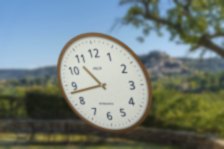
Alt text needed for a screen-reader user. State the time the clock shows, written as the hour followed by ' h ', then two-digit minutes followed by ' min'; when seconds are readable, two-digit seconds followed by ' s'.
10 h 43 min
